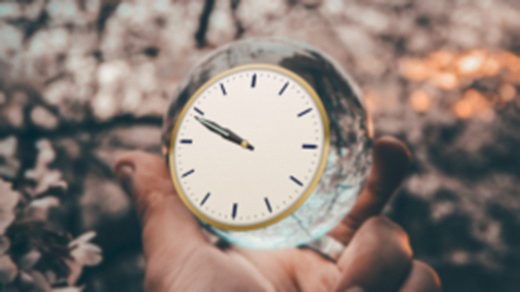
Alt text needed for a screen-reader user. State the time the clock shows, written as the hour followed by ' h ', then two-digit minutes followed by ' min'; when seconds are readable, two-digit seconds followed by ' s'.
9 h 49 min
